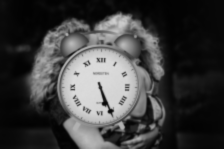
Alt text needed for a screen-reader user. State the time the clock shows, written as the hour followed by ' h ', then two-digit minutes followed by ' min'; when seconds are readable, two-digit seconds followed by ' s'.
5 h 26 min
